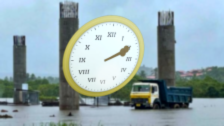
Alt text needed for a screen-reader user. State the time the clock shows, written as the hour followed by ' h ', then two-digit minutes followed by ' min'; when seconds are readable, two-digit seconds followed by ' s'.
2 h 10 min
